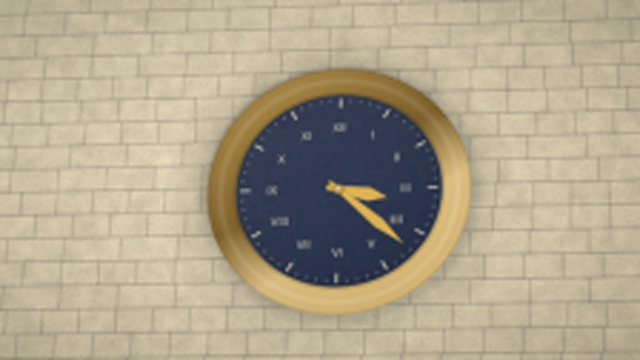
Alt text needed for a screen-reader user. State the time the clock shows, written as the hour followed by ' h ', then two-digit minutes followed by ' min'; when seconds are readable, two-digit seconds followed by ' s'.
3 h 22 min
